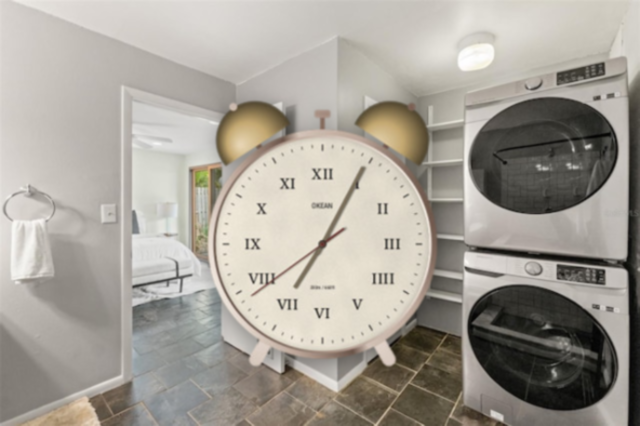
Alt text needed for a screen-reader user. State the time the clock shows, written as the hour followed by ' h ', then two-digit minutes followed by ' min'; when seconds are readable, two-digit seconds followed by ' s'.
7 h 04 min 39 s
